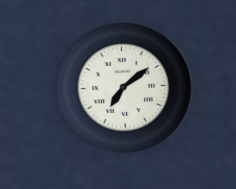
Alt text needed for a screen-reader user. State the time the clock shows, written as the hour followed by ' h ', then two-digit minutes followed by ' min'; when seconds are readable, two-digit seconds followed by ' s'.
7 h 09 min
